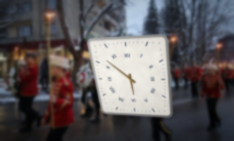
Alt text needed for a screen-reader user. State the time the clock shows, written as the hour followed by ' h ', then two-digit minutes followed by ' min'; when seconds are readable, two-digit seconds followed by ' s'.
5 h 52 min
